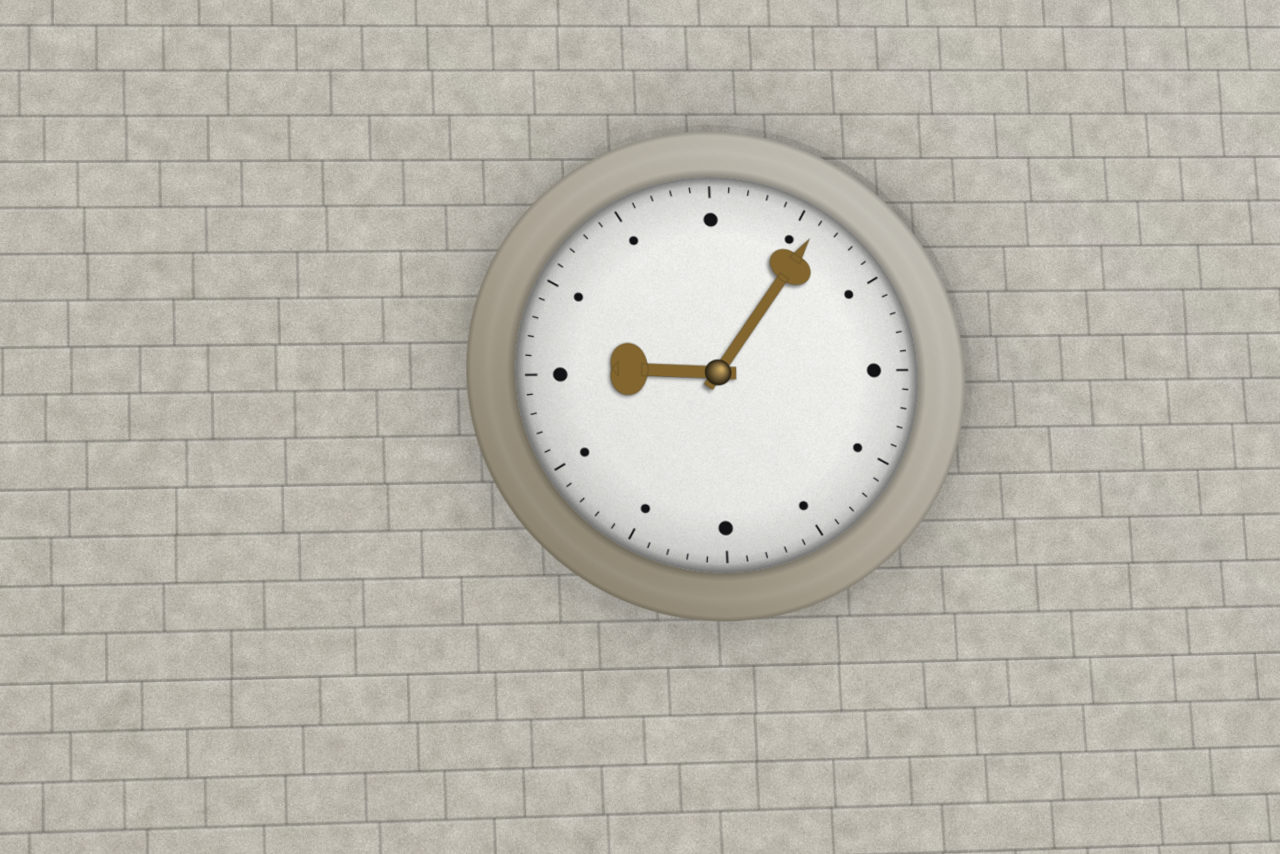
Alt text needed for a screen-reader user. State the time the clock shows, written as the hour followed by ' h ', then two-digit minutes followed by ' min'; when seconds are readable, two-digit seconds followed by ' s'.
9 h 06 min
